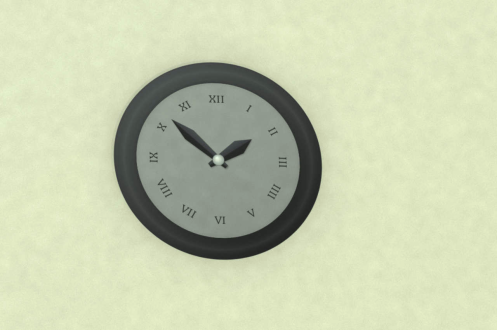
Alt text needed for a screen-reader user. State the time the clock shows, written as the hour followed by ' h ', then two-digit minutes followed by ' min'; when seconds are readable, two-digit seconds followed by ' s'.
1 h 52 min
